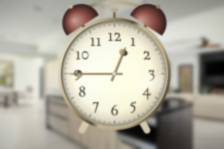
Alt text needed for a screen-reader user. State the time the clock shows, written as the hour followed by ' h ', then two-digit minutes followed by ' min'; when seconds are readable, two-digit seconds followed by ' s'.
12 h 45 min
